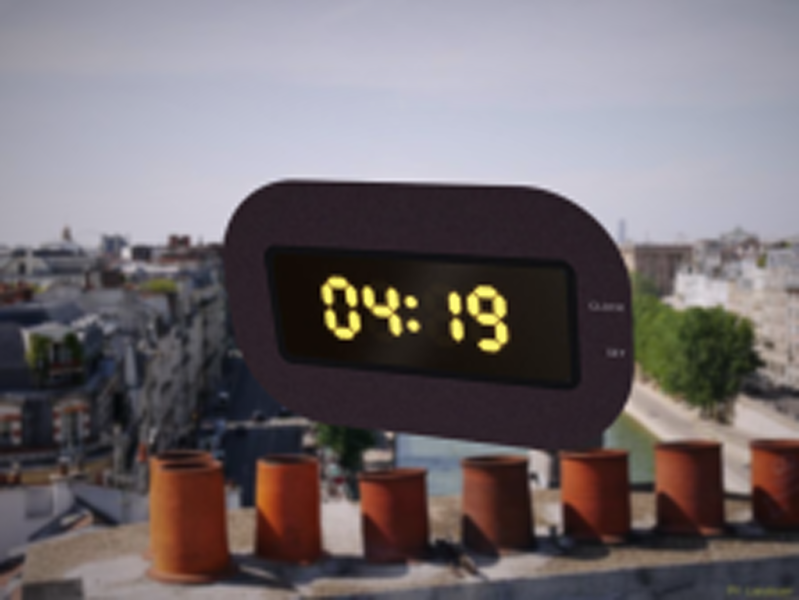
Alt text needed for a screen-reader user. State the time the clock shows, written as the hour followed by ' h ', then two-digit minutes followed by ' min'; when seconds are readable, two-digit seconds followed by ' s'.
4 h 19 min
